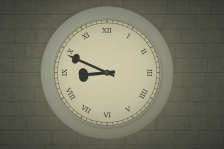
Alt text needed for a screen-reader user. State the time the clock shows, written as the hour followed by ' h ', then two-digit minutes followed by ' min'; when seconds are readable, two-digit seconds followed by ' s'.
8 h 49 min
